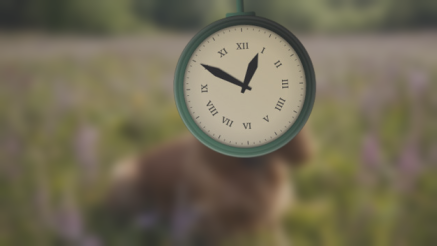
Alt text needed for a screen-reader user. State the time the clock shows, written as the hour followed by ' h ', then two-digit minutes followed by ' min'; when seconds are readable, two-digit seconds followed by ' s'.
12 h 50 min
